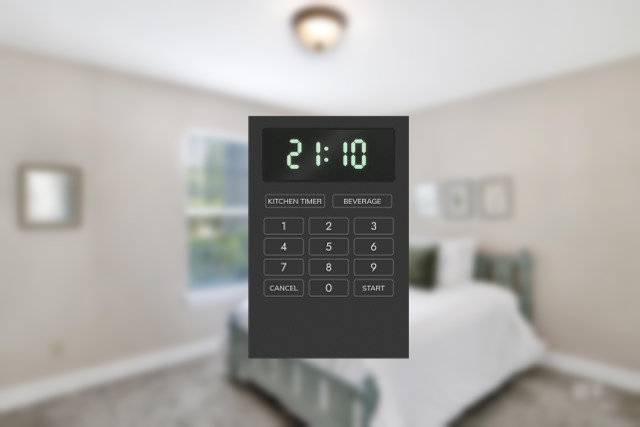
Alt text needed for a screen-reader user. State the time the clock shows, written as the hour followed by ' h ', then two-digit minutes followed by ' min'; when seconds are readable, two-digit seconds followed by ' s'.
21 h 10 min
